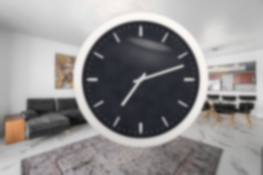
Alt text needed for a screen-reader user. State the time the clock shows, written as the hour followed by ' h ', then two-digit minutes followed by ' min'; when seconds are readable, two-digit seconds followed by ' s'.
7 h 12 min
